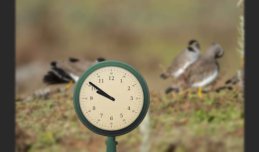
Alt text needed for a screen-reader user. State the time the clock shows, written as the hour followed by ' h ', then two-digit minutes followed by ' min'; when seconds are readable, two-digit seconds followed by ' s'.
9 h 51 min
